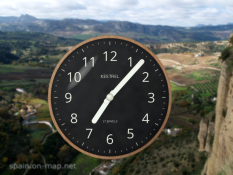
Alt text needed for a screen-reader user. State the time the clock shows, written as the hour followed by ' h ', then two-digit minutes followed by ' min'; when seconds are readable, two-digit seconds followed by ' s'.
7 h 07 min
